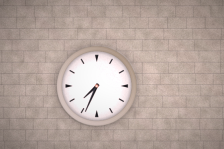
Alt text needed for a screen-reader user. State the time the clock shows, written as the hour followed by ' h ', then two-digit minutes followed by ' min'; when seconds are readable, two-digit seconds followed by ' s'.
7 h 34 min
